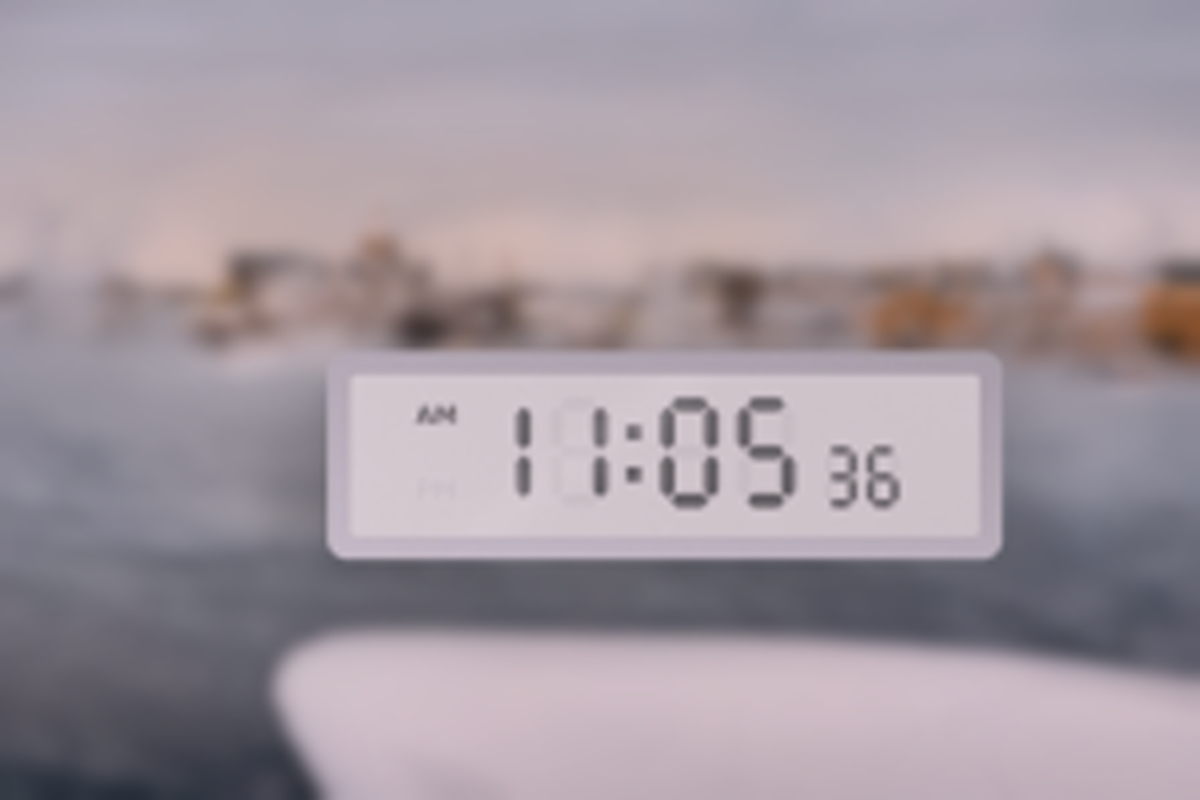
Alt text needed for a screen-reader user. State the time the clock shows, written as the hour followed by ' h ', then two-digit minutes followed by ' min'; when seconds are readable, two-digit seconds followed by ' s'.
11 h 05 min 36 s
